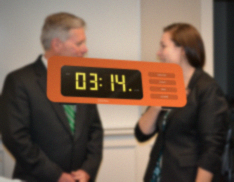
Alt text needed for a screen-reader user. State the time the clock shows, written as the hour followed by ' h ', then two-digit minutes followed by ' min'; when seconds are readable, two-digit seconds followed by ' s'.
3 h 14 min
